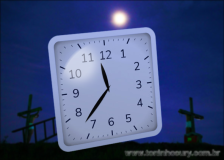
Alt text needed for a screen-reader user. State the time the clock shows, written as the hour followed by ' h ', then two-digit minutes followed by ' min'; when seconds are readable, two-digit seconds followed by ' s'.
11 h 37 min
